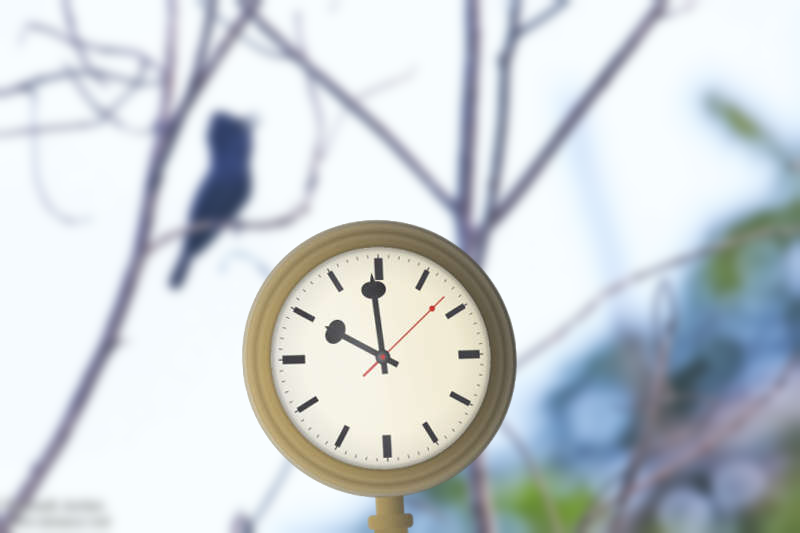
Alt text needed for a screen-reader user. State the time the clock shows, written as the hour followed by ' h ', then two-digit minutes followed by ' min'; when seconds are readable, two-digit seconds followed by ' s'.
9 h 59 min 08 s
